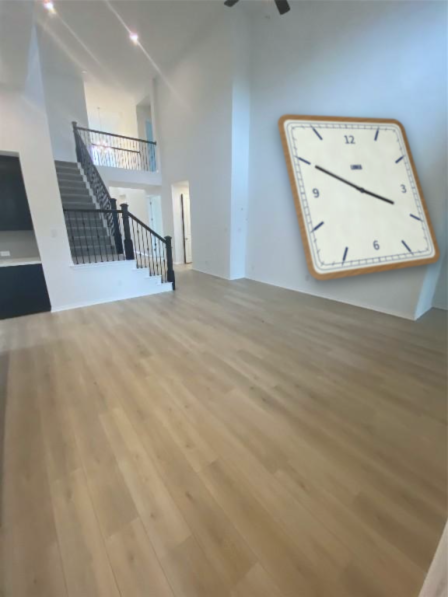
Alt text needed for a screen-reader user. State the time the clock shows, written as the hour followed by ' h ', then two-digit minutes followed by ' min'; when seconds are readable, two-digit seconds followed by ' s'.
3 h 50 min
